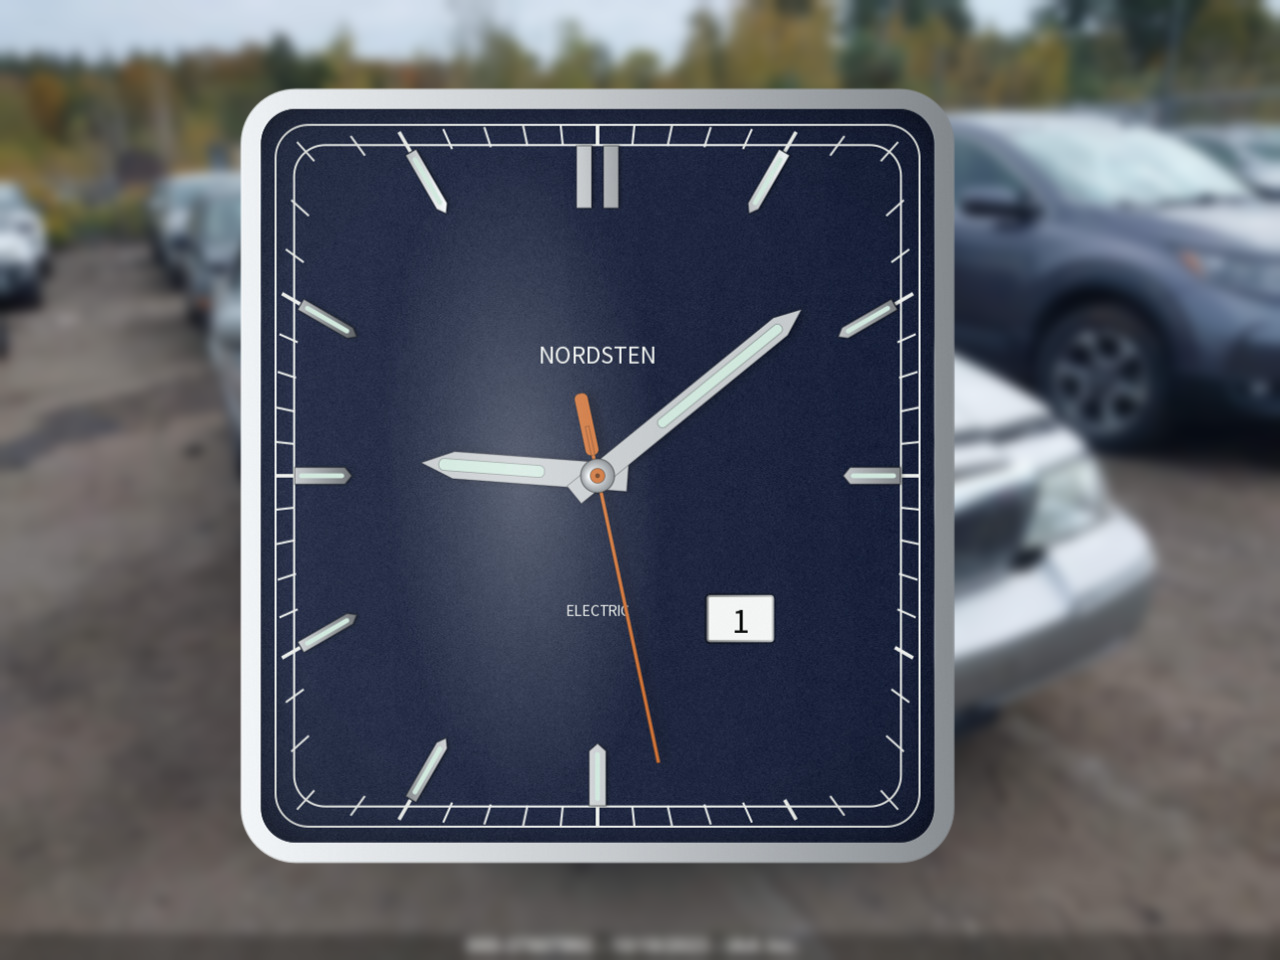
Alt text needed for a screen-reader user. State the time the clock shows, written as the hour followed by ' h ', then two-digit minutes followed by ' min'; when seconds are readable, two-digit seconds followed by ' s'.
9 h 08 min 28 s
